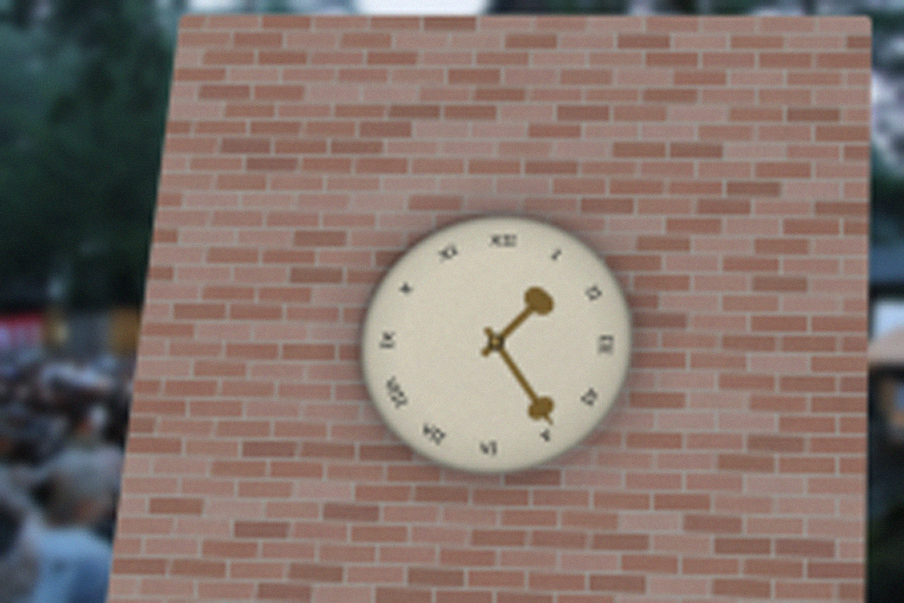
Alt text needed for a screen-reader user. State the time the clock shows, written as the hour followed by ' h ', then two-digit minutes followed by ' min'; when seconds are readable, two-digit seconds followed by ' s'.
1 h 24 min
